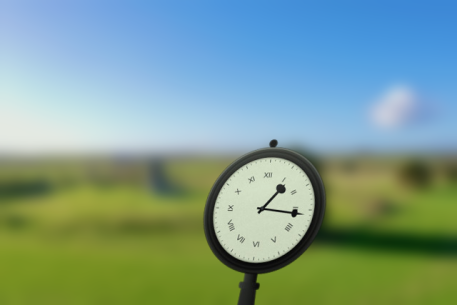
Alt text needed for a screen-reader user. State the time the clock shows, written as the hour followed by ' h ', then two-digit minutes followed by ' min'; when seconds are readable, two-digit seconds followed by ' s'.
1 h 16 min
